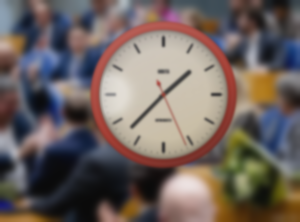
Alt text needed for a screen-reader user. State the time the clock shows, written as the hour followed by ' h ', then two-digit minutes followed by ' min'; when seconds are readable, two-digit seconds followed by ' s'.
1 h 37 min 26 s
